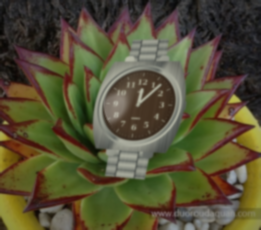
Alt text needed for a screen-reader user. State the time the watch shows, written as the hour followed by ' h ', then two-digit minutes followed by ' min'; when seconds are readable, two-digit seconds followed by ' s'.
12 h 07 min
